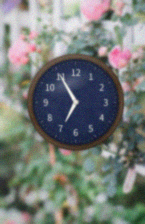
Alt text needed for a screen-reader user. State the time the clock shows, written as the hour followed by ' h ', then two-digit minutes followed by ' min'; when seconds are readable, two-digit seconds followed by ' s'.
6 h 55 min
